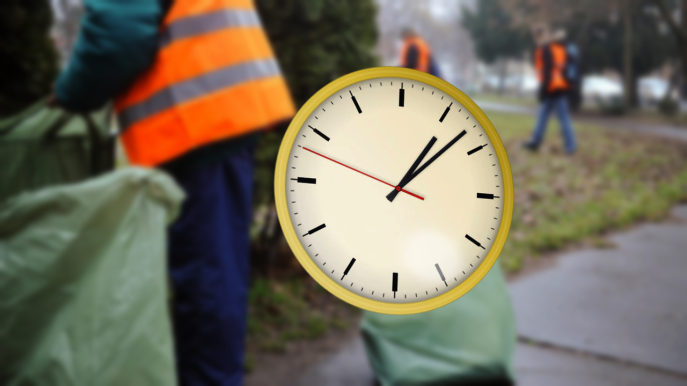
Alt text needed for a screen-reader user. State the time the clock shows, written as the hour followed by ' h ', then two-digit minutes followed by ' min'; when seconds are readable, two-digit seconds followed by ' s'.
1 h 07 min 48 s
